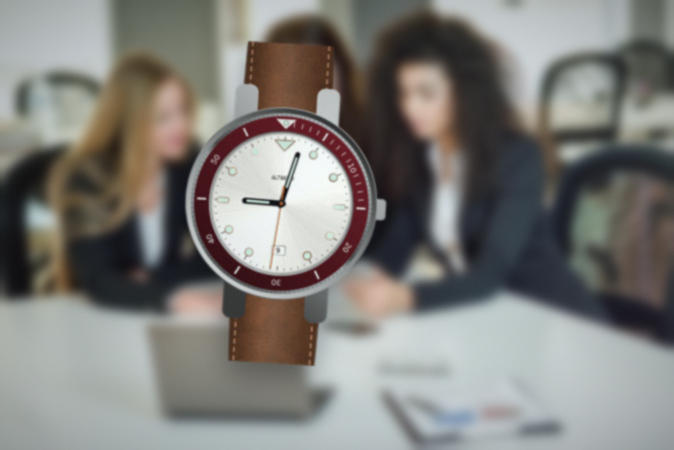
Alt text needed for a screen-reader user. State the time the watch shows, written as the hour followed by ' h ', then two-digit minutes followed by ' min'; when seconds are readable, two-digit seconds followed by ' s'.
9 h 02 min 31 s
